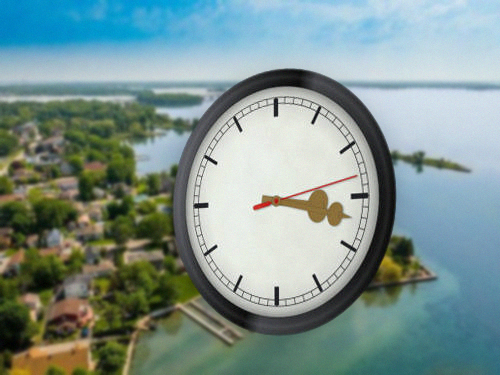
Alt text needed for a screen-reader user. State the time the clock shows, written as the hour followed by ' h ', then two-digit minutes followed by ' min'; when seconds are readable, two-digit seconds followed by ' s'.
3 h 17 min 13 s
